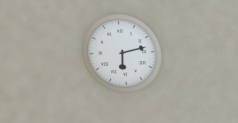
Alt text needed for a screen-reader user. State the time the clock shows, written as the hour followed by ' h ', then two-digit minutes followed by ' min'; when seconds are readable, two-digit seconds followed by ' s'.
6 h 13 min
